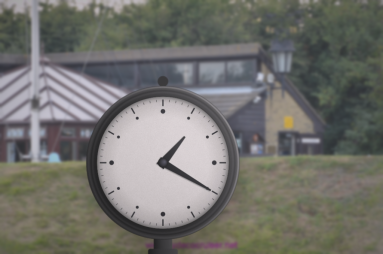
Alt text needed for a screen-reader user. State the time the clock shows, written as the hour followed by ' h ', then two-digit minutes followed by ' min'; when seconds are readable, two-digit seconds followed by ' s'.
1 h 20 min
